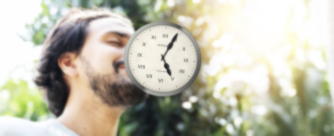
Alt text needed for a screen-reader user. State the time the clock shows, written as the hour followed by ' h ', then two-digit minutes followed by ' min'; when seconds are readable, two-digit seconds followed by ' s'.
5 h 04 min
